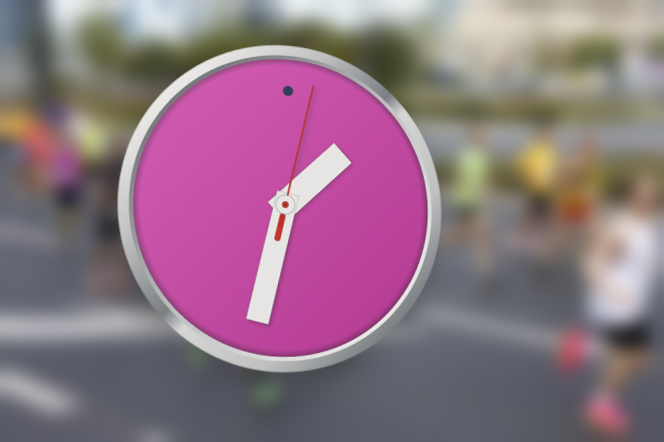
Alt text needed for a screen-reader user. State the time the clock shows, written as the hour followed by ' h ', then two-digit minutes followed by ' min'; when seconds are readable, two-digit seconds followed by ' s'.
1 h 32 min 02 s
